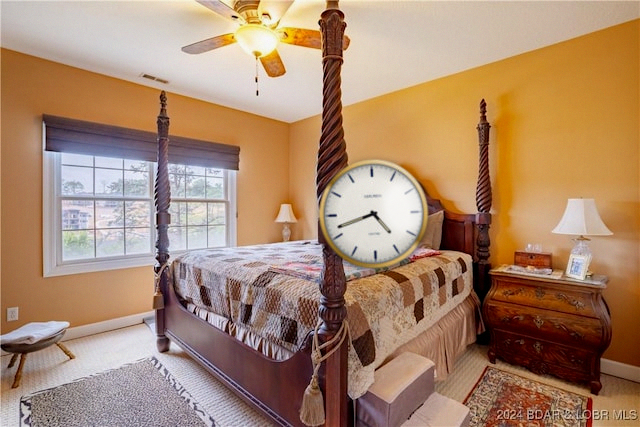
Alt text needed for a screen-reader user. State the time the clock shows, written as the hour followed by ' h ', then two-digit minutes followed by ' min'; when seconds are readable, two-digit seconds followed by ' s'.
4 h 42 min
